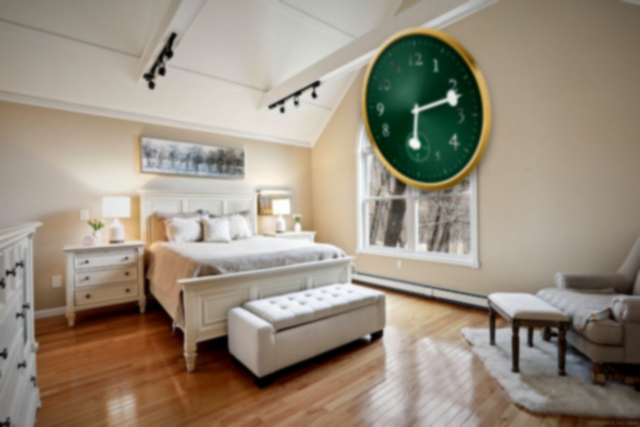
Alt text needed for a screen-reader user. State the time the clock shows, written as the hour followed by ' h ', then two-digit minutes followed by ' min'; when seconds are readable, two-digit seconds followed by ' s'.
6 h 12 min
